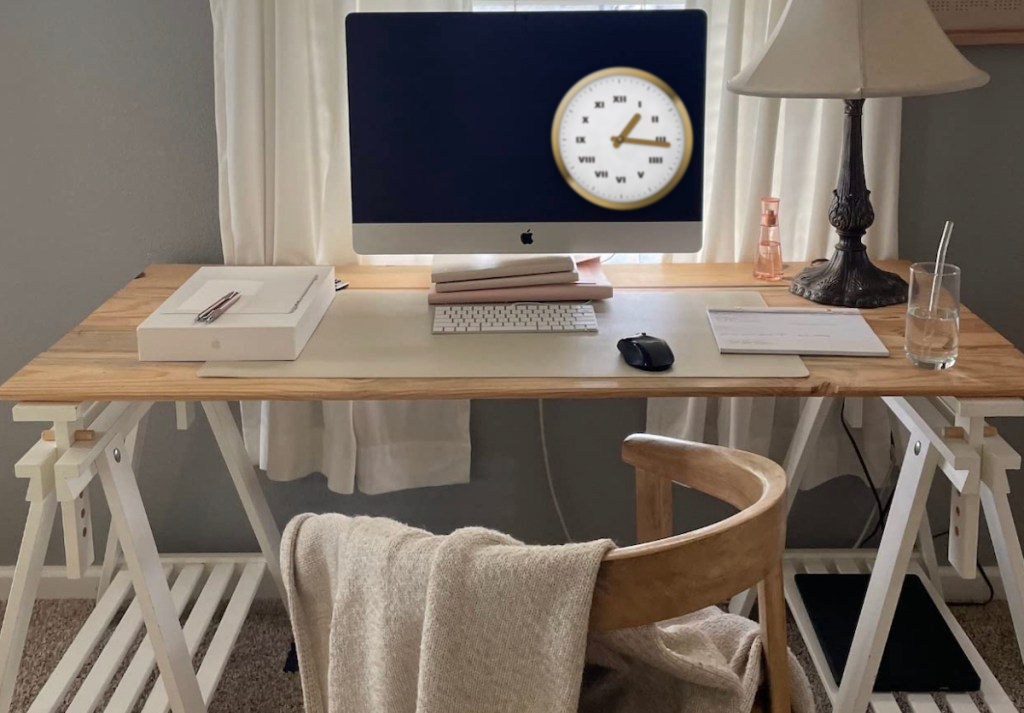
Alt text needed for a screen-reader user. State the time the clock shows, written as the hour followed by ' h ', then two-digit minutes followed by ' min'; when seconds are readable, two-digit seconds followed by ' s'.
1 h 16 min
